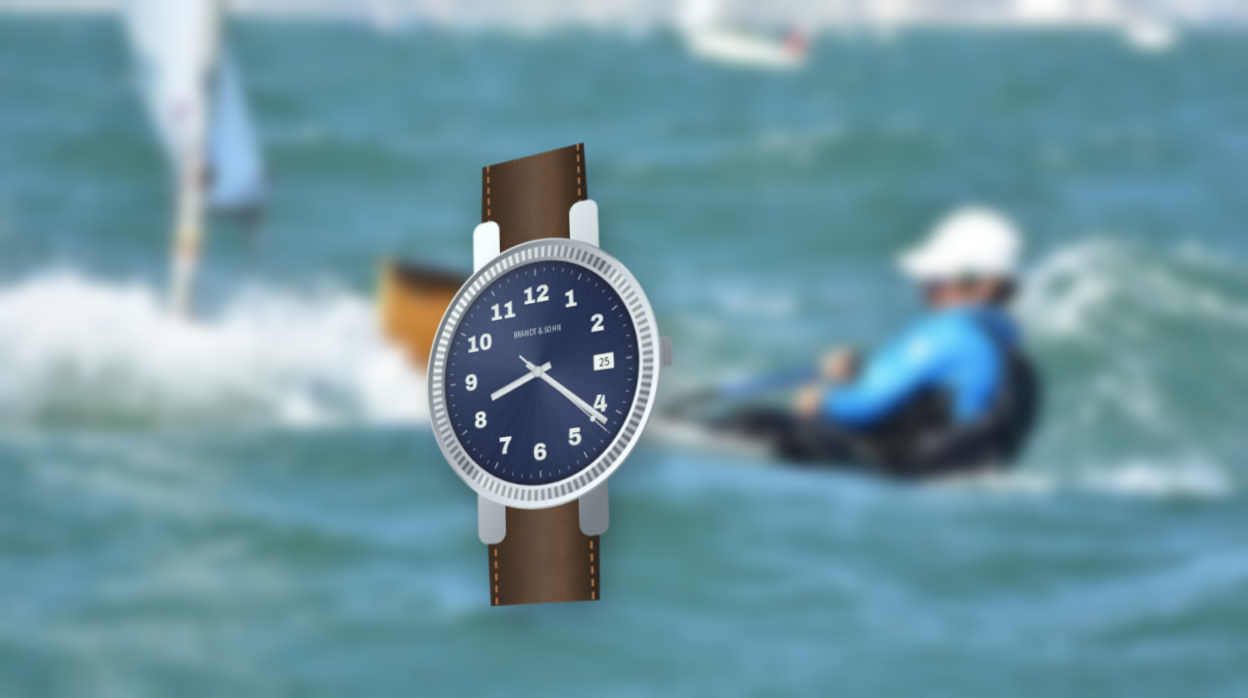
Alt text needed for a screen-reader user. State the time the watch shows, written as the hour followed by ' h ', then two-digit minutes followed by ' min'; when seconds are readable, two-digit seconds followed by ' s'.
8 h 21 min 22 s
